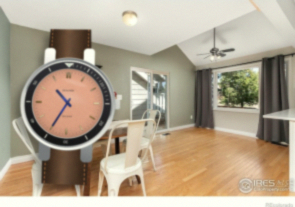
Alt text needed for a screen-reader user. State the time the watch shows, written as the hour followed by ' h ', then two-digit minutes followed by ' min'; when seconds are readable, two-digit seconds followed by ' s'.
10 h 35 min
